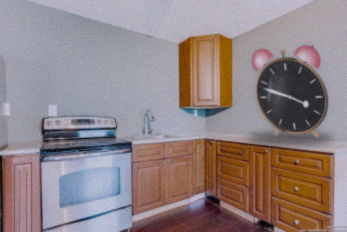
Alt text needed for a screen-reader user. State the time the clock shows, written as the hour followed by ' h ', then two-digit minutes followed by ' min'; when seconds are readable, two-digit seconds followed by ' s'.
3 h 48 min
